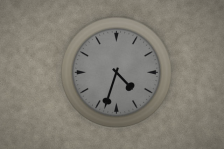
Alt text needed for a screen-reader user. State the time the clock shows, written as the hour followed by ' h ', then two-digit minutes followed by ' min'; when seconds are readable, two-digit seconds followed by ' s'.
4 h 33 min
